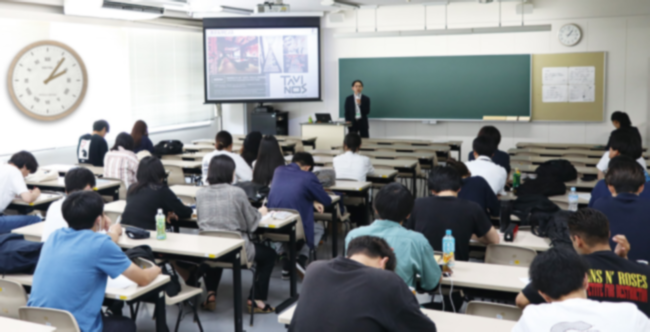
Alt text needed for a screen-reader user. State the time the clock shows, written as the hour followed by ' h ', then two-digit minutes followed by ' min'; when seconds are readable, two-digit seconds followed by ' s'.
2 h 06 min
